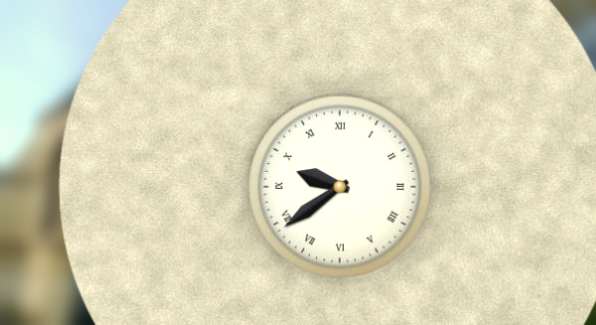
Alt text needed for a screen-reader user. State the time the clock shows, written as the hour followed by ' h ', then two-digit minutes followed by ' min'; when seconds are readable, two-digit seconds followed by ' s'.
9 h 39 min
